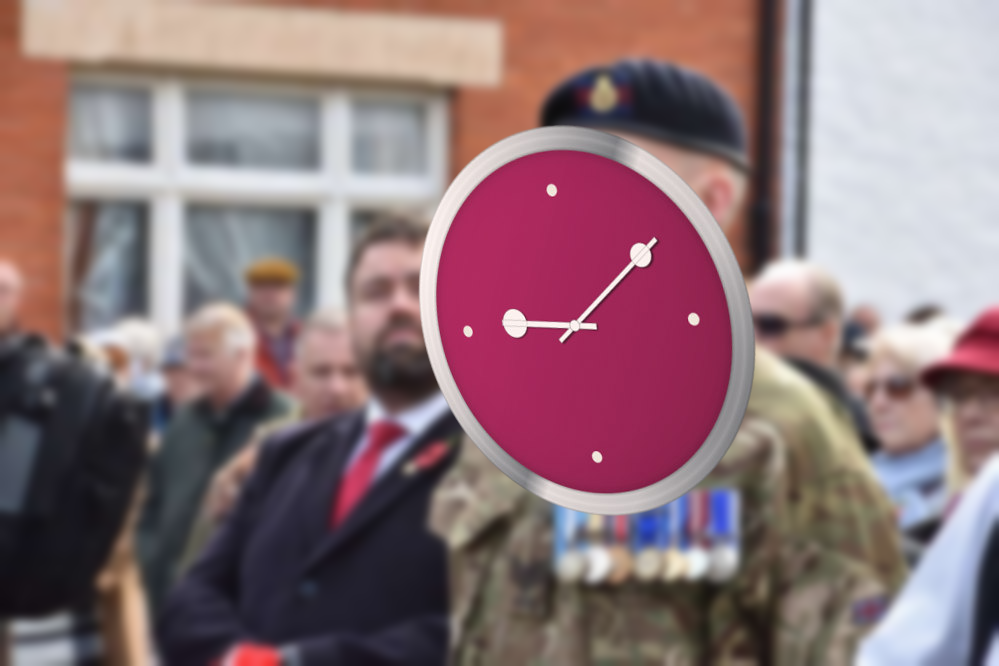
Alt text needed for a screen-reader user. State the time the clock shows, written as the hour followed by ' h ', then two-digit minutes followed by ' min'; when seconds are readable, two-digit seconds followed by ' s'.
9 h 09 min
